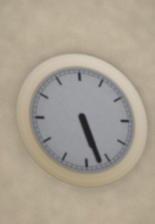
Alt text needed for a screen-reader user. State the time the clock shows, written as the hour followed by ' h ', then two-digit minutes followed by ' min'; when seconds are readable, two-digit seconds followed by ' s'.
5 h 27 min
